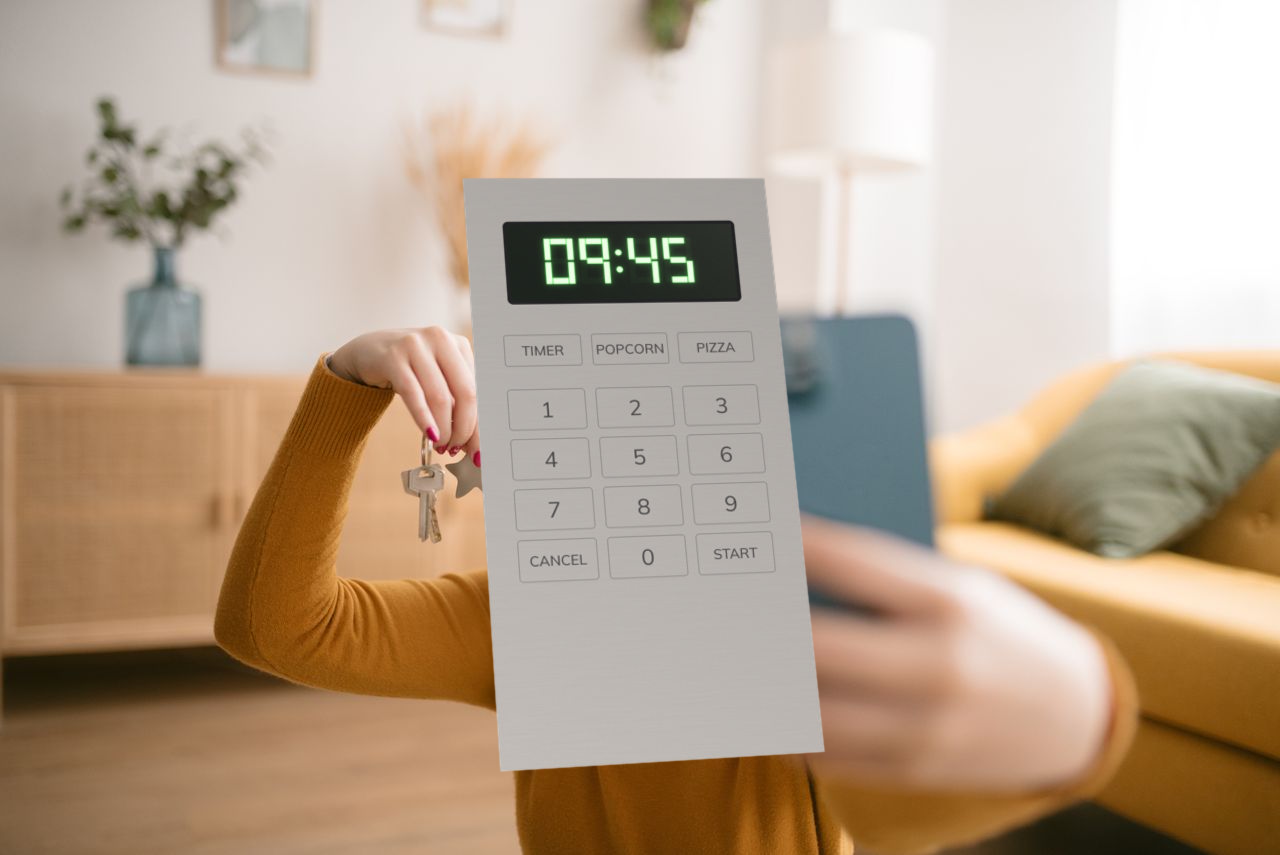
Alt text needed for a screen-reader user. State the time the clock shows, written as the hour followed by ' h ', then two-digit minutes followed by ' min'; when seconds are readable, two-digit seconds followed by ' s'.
9 h 45 min
